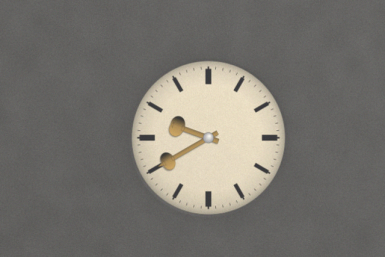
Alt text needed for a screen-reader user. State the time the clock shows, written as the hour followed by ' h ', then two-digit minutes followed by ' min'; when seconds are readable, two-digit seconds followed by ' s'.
9 h 40 min
